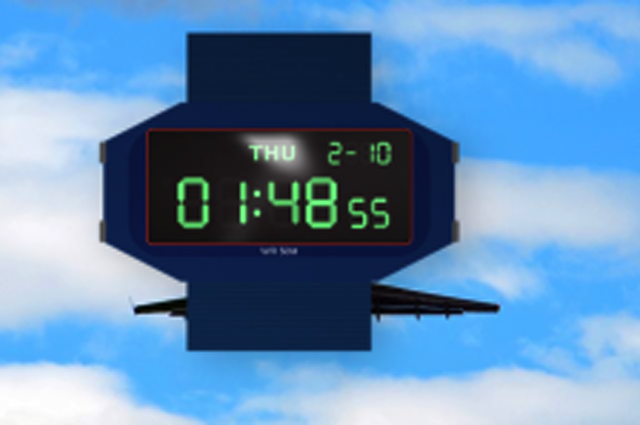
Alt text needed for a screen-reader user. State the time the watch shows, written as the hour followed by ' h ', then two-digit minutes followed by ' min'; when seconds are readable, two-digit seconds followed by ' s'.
1 h 48 min 55 s
